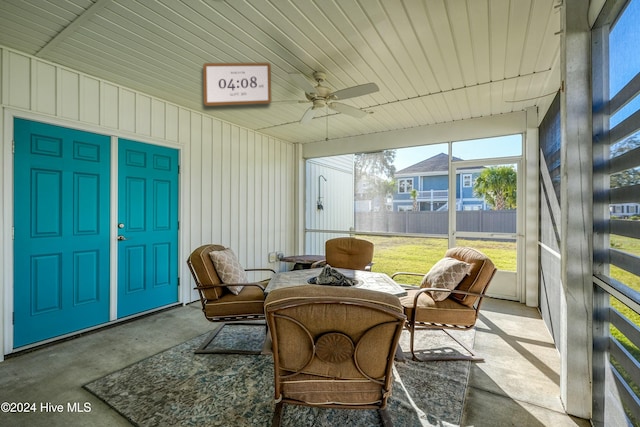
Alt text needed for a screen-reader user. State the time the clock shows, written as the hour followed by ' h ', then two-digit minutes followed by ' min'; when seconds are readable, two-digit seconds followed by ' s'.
4 h 08 min
